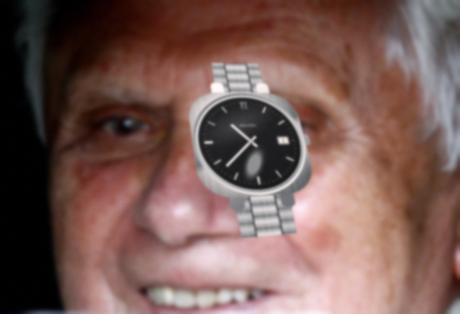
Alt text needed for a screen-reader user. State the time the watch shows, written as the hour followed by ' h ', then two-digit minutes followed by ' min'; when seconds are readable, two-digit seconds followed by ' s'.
10 h 38 min
